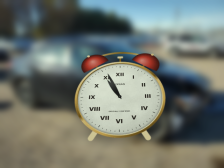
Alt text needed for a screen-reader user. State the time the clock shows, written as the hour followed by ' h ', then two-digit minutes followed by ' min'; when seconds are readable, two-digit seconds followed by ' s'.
10 h 56 min
